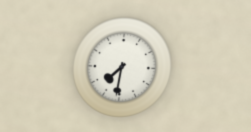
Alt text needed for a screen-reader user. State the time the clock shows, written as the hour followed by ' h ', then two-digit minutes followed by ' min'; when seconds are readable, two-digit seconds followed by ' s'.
7 h 31 min
